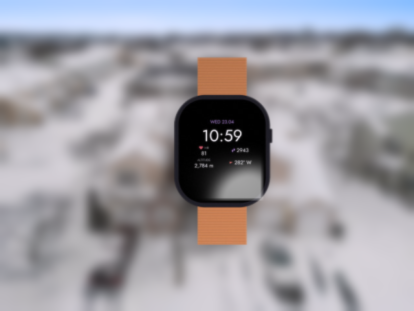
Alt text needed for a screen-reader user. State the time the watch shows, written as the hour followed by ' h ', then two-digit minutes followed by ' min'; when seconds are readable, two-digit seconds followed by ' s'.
10 h 59 min
